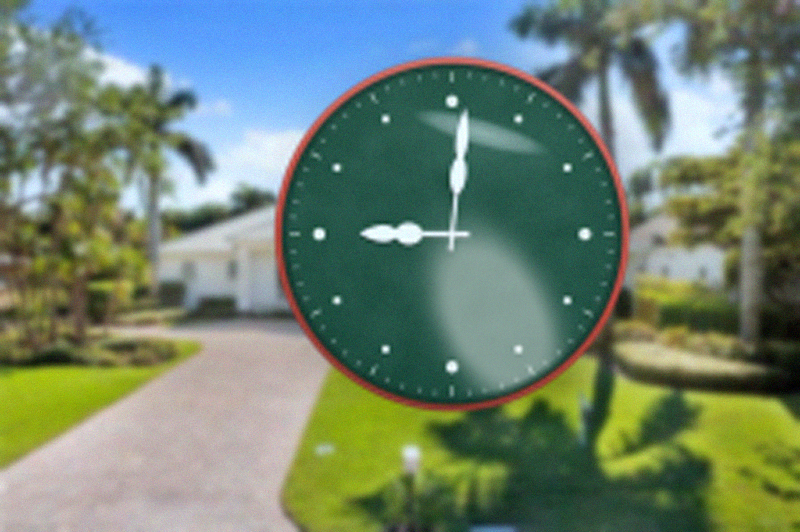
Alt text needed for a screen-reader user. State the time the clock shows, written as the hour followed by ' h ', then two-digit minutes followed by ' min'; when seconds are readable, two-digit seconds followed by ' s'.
9 h 01 min
